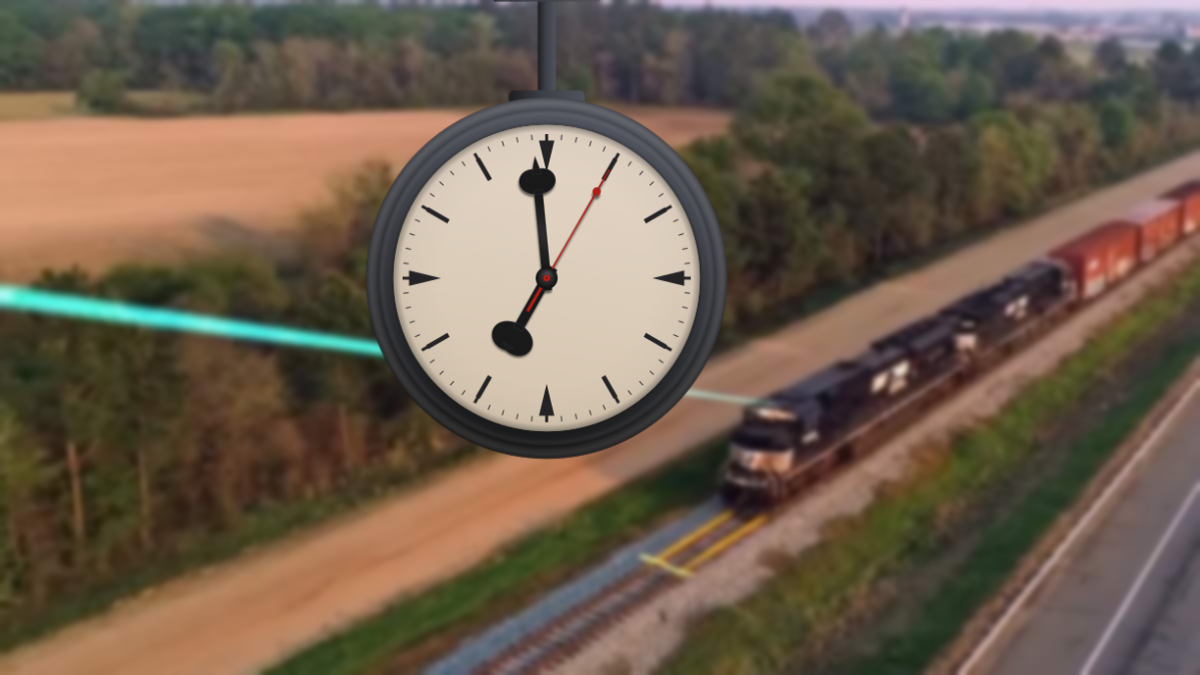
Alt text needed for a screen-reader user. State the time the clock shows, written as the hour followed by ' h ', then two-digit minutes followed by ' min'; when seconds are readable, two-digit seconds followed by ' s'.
6 h 59 min 05 s
